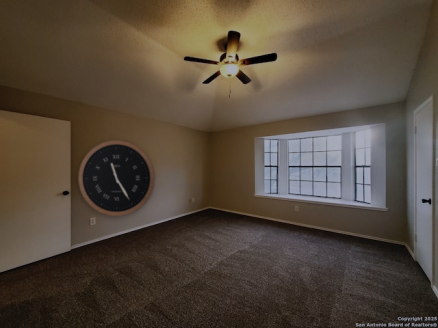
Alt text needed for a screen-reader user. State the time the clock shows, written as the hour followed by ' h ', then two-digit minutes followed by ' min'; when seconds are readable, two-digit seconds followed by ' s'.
11 h 25 min
